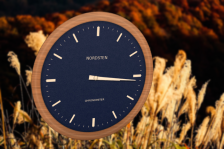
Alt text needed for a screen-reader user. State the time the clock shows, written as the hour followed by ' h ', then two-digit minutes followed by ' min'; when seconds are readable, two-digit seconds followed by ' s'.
3 h 16 min
